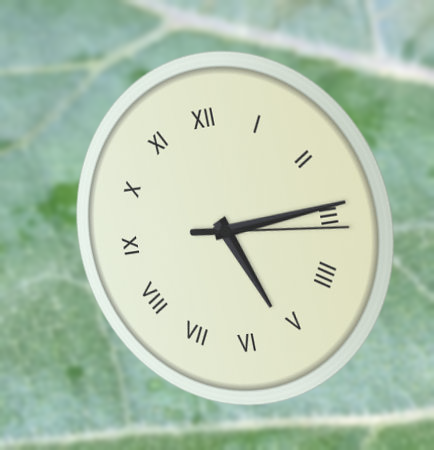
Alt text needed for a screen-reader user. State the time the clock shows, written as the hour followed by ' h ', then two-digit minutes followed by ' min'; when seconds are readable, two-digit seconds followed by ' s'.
5 h 14 min 16 s
